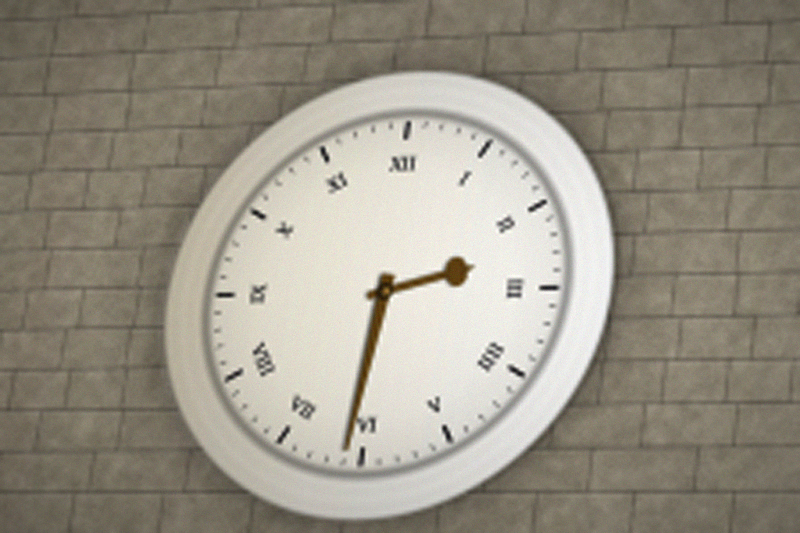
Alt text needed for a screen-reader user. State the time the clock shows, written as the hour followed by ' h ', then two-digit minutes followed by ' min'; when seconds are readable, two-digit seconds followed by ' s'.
2 h 31 min
